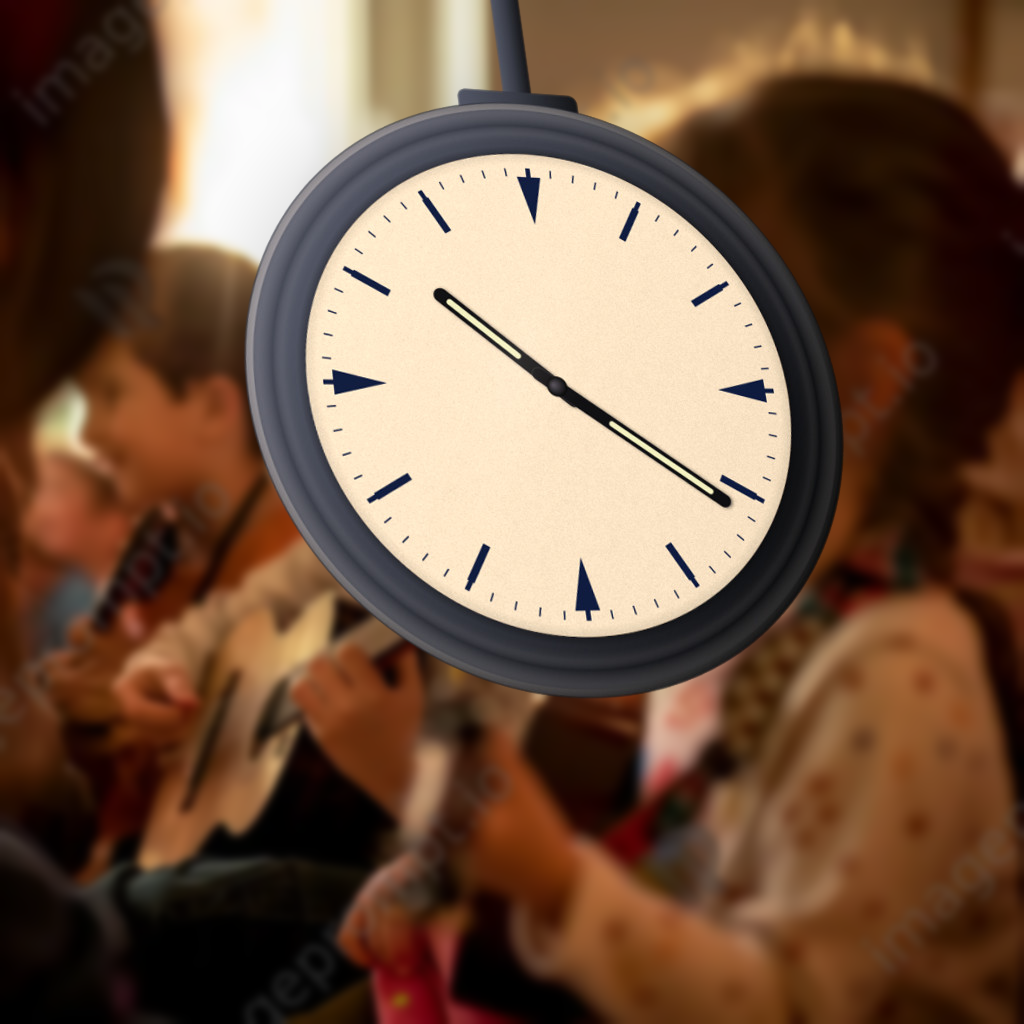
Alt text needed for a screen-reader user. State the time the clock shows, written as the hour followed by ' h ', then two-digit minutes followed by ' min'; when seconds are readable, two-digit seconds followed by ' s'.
10 h 21 min
